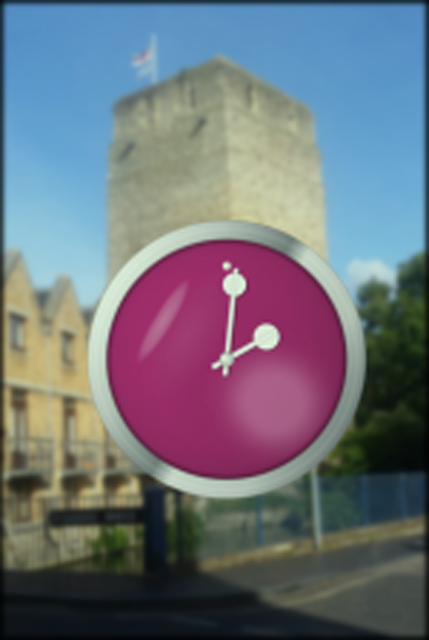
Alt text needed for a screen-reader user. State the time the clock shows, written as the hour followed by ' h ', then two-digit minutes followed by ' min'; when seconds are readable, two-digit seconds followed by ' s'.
2 h 01 min
